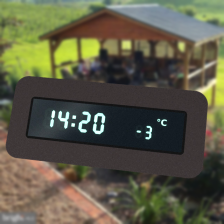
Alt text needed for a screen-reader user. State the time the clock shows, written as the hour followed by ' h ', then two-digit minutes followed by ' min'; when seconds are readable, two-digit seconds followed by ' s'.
14 h 20 min
